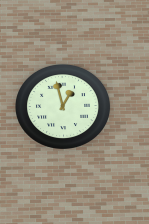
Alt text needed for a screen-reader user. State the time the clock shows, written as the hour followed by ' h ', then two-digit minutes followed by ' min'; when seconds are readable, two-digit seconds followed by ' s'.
12 h 58 min
